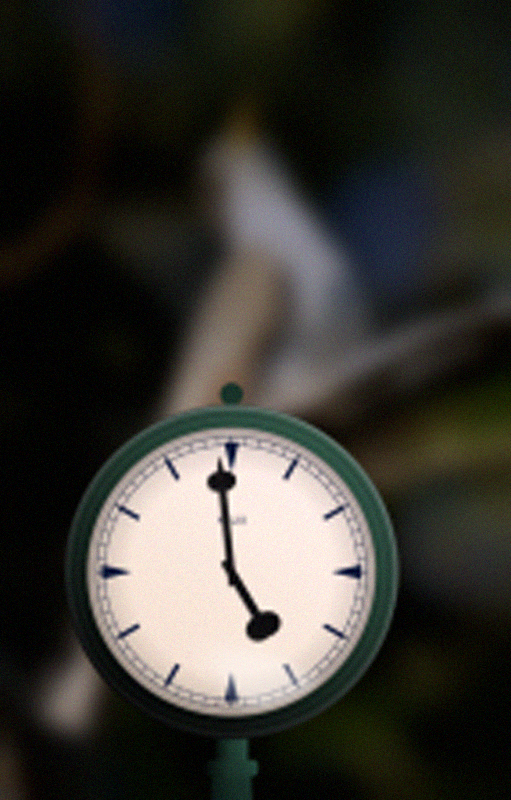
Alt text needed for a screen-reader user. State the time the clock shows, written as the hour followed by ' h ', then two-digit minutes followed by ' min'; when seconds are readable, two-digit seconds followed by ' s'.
4 h 59 min
